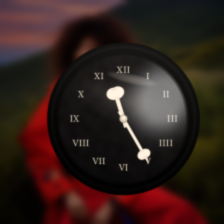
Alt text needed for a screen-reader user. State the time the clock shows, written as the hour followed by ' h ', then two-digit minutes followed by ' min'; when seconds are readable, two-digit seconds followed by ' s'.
11 h 25 min
